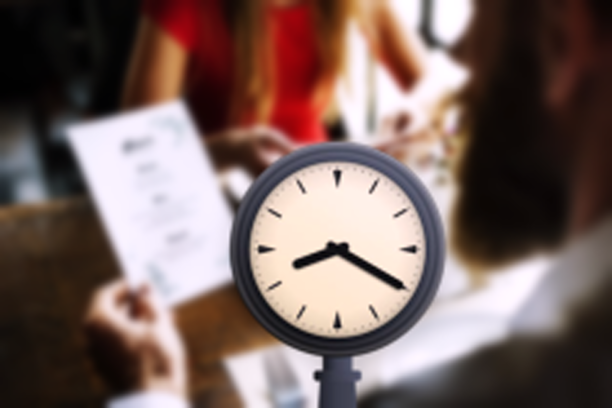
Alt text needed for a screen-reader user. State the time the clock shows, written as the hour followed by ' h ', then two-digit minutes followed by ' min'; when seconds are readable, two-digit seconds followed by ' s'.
8 h 20 min
